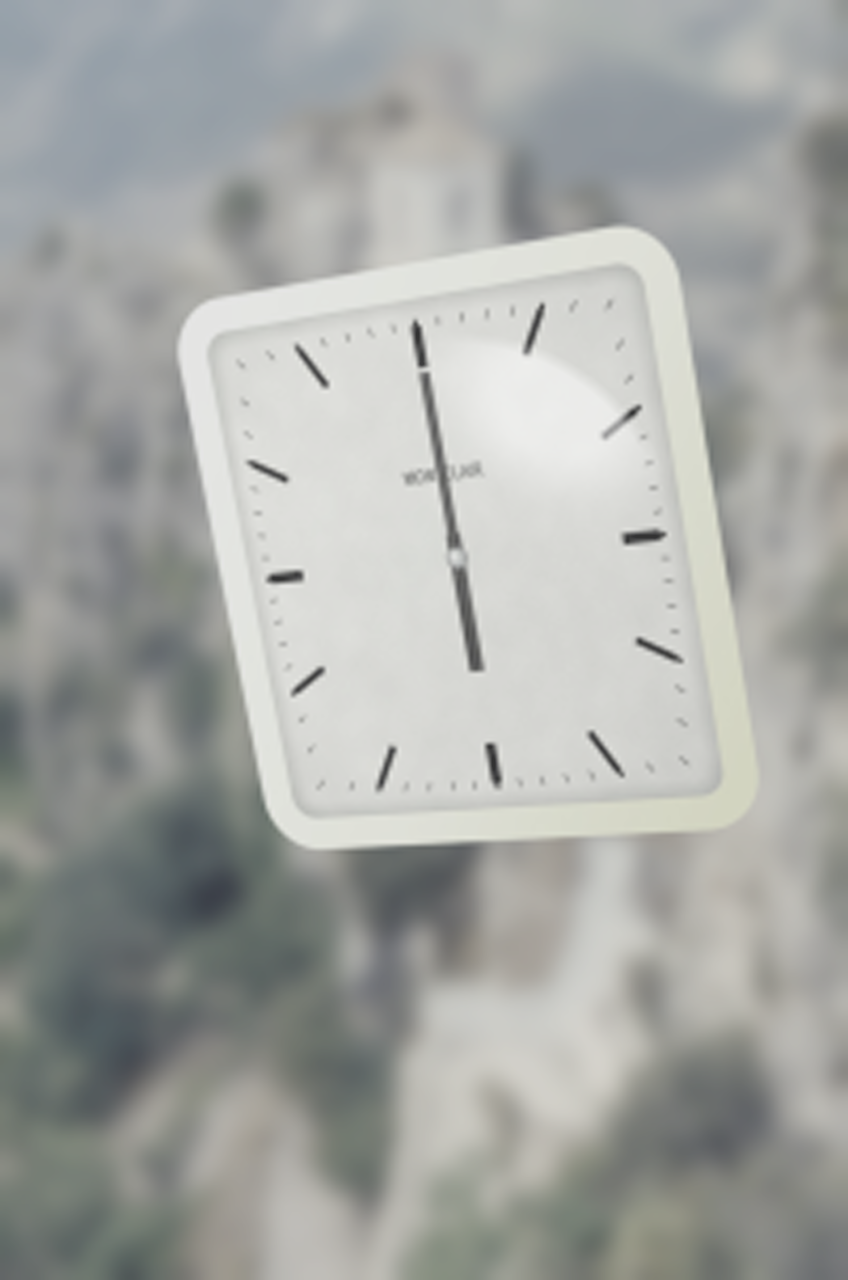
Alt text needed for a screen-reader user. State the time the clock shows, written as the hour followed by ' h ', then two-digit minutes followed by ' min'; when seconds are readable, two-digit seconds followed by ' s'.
6 h 00 min
